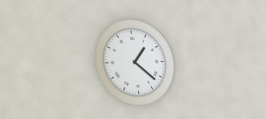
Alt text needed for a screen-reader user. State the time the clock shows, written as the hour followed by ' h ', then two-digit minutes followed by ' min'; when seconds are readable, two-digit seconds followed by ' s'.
1 h 22 min
